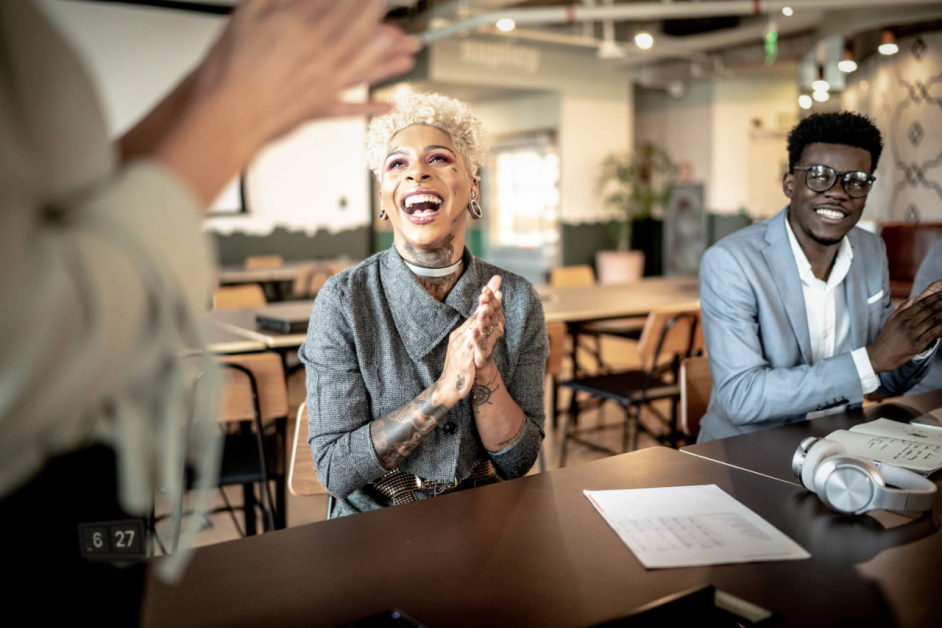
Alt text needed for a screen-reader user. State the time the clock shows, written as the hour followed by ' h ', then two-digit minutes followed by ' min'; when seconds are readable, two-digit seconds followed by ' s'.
6 h 27 min
